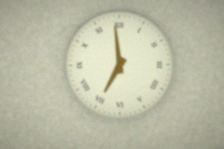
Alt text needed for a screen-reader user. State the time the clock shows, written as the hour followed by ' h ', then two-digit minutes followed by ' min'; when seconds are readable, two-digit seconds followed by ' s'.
6 h 59 min
